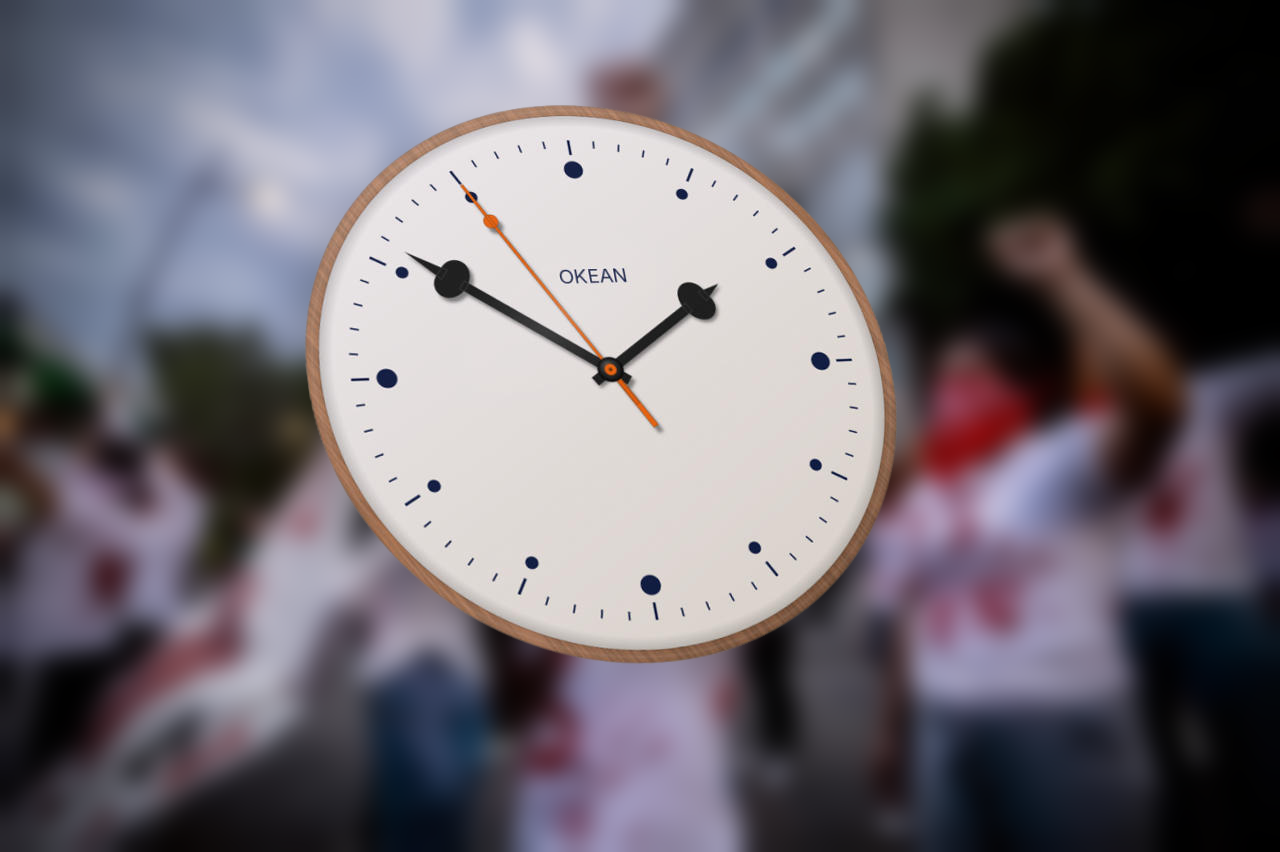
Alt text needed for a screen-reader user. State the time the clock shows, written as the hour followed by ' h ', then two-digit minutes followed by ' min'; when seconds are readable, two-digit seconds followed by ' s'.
1 h 50 min 55 s
